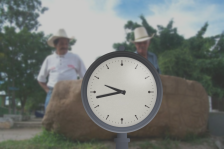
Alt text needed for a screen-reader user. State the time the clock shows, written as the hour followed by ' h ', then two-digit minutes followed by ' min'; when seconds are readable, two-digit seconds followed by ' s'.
9 h 43 min
